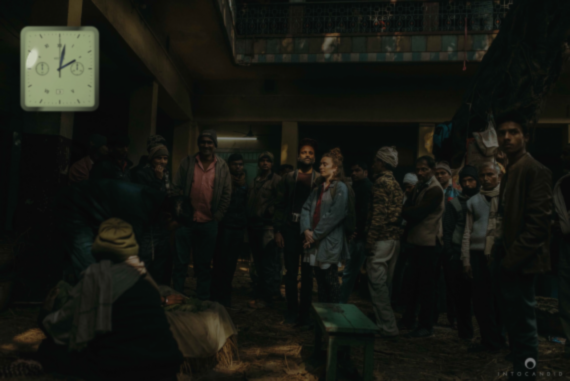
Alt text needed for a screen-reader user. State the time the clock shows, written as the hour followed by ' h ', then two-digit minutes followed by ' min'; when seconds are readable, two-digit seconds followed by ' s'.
2 h 02 min
